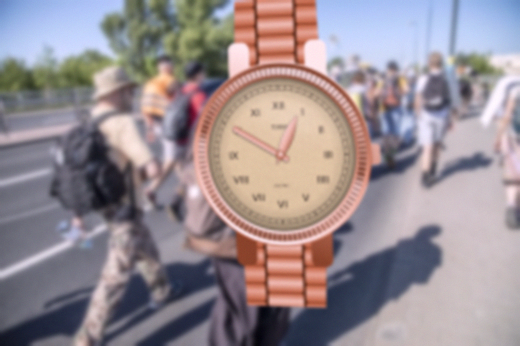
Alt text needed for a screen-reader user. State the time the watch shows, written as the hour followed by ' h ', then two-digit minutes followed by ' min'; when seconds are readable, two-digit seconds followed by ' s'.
12 h 50 min
